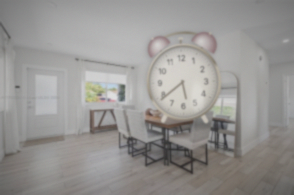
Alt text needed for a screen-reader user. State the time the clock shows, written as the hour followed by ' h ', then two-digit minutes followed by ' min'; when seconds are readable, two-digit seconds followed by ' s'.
5 h 39 min
